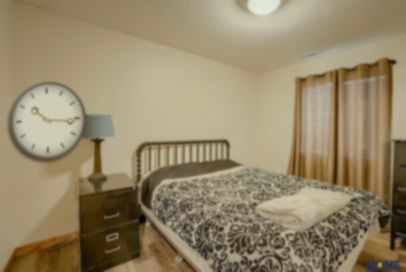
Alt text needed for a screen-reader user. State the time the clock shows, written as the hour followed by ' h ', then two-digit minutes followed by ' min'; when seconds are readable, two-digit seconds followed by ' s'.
10 h 16 min
